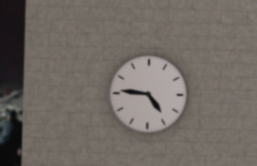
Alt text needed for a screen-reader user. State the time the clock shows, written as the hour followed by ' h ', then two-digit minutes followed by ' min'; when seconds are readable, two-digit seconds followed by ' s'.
4 h 46 min
